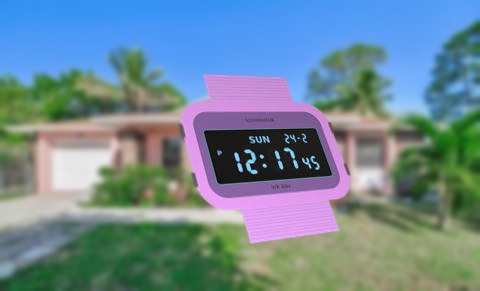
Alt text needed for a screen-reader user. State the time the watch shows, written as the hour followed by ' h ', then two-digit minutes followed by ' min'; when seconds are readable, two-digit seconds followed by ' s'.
12 h 17 min 45 s
